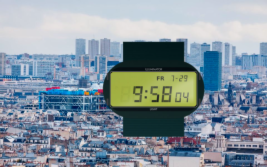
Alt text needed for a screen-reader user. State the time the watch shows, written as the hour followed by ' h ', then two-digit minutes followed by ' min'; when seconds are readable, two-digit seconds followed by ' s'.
9 h 58 min 04 s
